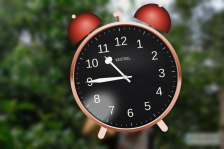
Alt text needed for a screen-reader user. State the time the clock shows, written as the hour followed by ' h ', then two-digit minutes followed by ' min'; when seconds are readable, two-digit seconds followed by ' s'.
10 h 45 min
